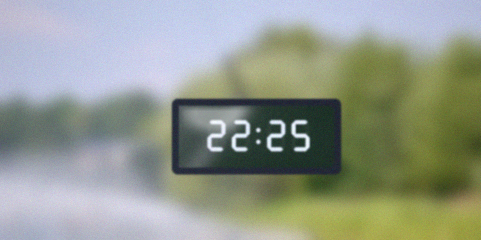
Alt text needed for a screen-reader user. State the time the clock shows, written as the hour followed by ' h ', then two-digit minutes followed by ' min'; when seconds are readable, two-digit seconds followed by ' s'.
22 h 25 min
